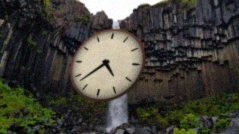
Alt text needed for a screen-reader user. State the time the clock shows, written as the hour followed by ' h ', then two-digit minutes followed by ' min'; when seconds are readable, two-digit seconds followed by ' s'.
4 h 38 min
